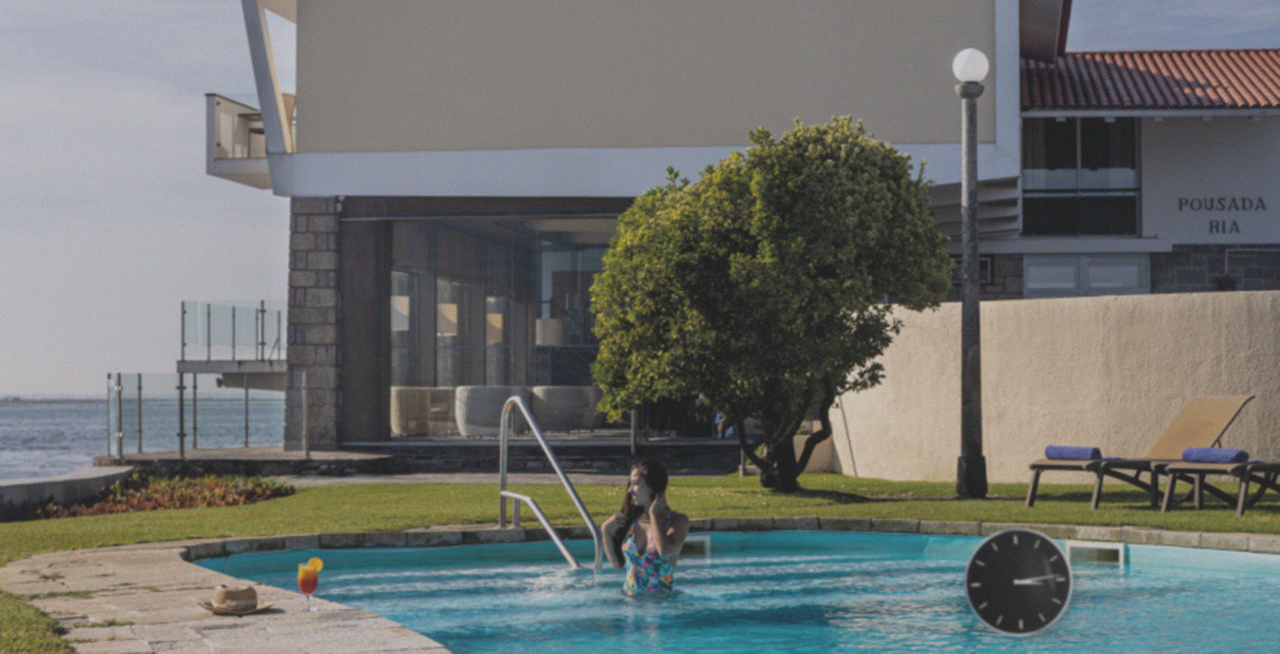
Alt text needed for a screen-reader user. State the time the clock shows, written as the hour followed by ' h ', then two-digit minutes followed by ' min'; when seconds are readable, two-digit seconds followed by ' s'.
3 h 14 min
